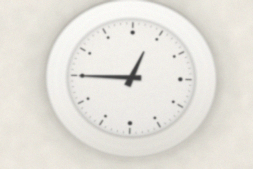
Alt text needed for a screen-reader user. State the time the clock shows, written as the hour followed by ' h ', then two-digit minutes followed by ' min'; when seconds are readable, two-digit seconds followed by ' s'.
12 h 45 min
